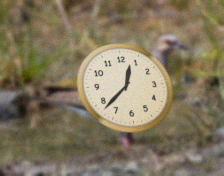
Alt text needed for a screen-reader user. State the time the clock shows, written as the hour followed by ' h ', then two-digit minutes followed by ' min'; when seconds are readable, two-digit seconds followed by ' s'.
12 h 38 min
